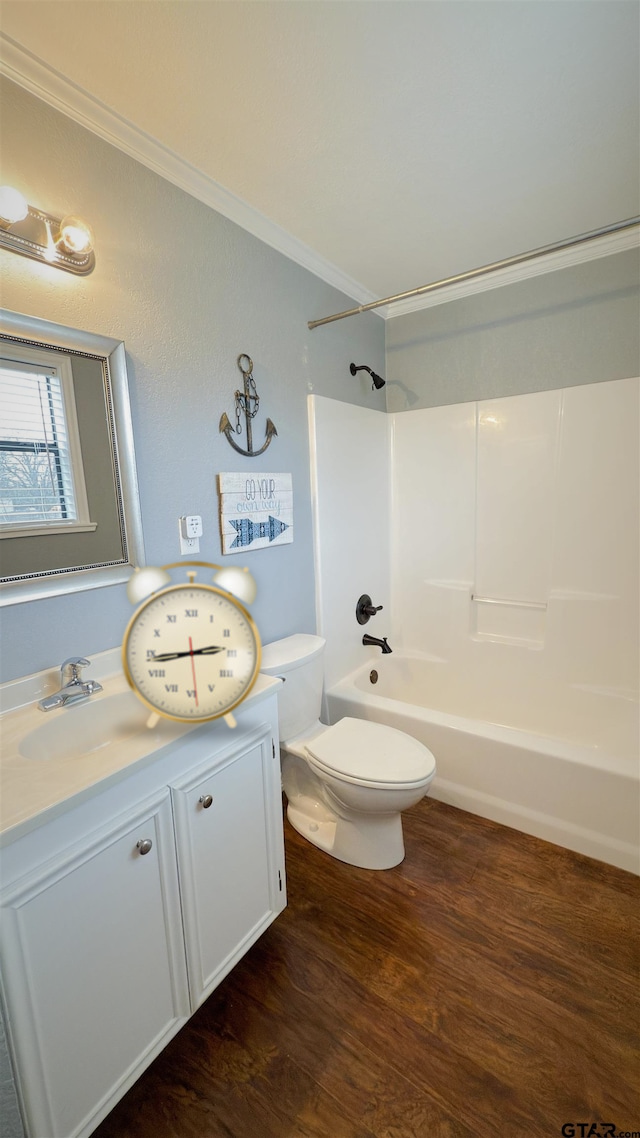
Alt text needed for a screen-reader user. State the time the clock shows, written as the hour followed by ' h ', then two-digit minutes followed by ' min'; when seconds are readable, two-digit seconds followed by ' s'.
2 h 43 min 29 s
